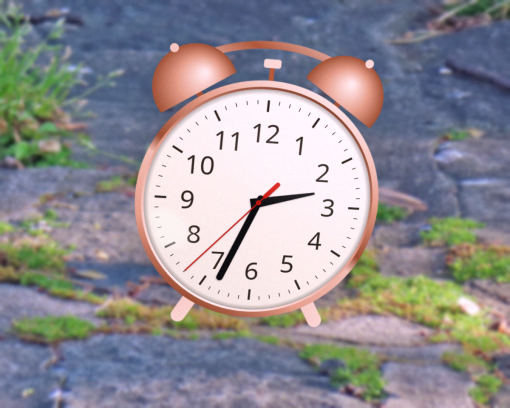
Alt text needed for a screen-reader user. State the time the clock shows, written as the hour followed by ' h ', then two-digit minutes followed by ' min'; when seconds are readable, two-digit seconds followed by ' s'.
2 h 33 min 37 s
